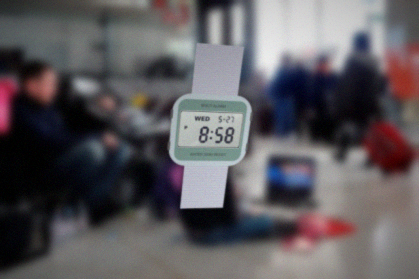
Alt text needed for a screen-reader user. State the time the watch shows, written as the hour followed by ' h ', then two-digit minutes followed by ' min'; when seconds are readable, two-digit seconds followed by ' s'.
8 h 58 min
